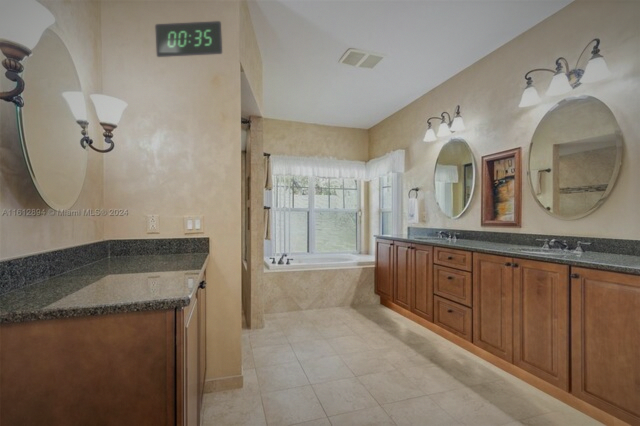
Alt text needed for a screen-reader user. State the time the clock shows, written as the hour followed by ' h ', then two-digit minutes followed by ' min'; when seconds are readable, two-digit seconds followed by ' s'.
0 h 35 min
